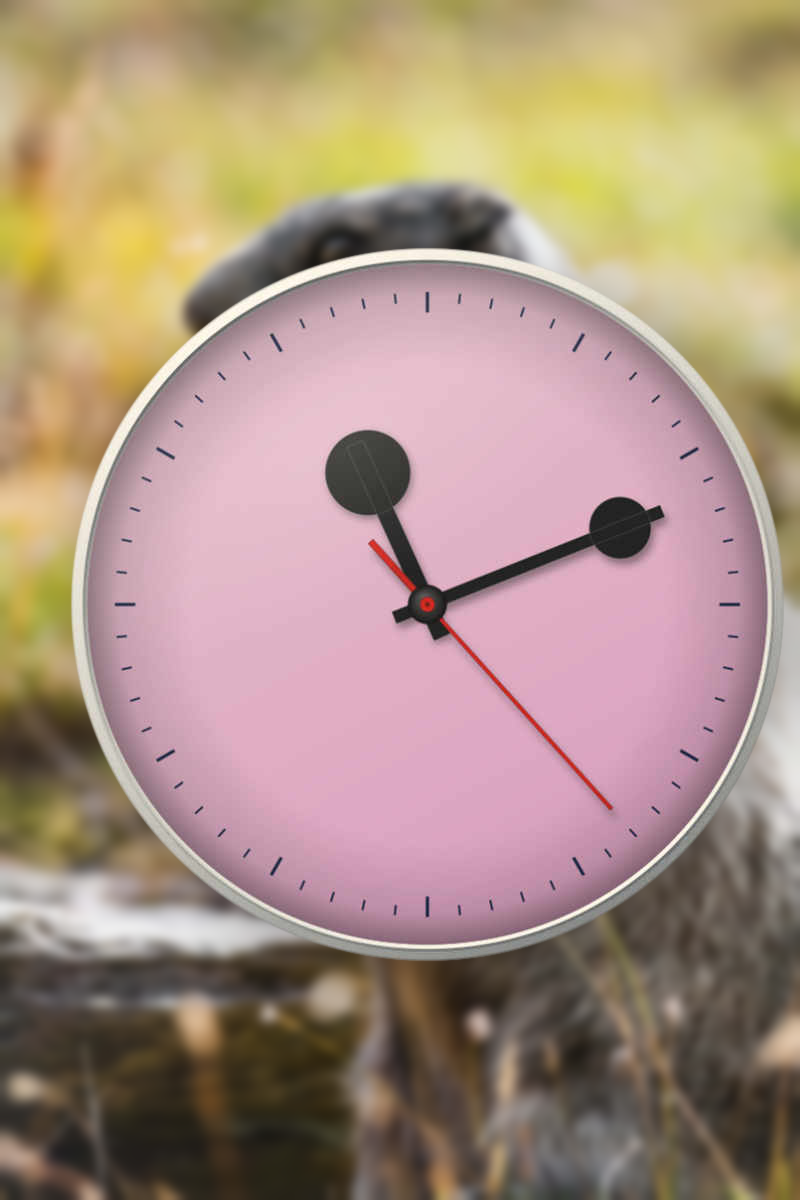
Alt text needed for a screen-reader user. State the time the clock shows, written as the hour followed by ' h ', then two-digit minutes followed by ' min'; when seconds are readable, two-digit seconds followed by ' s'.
11 h 11 min 23 s
